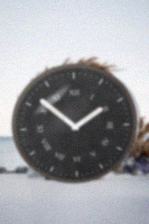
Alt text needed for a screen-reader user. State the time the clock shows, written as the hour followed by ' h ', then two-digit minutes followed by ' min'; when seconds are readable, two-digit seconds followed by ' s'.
1 h 52 min
